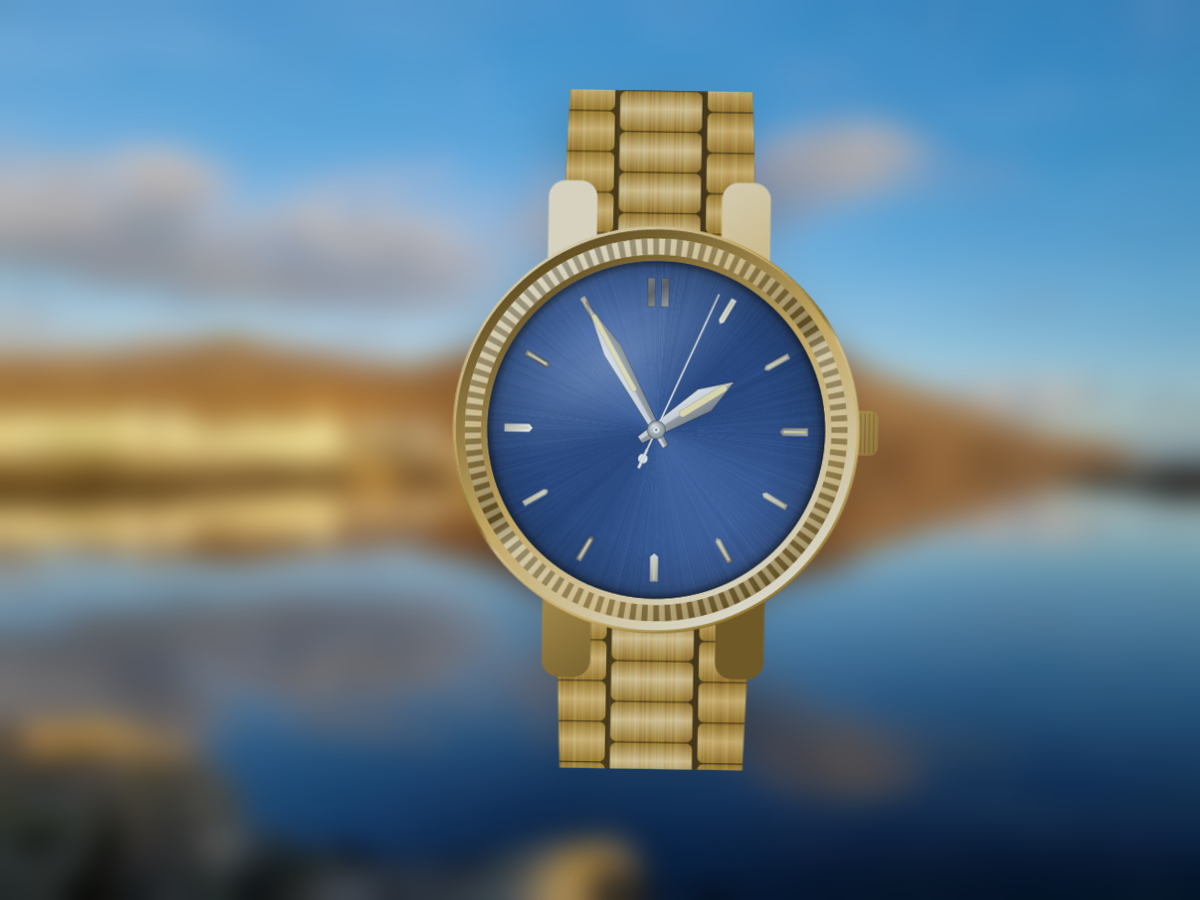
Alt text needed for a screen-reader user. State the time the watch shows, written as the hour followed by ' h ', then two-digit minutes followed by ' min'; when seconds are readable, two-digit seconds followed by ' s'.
1 h 55 min 04 s
